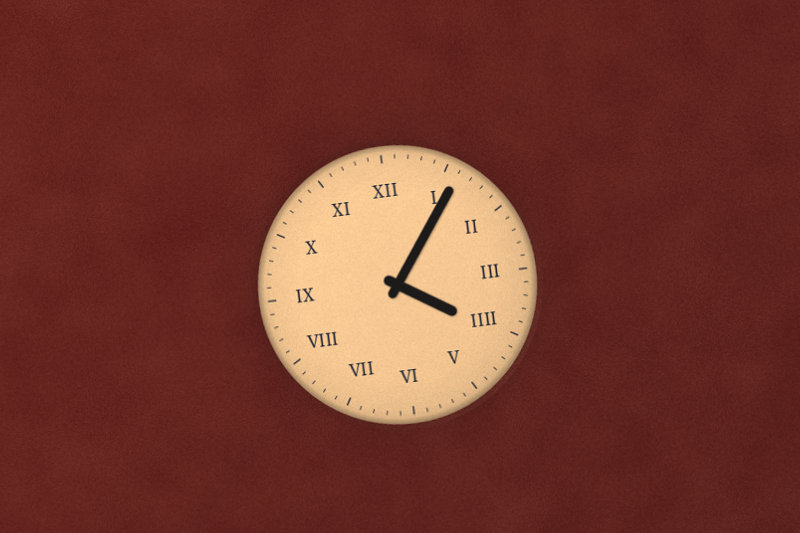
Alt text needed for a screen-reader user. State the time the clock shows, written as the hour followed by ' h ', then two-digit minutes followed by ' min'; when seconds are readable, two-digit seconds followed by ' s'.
4 h 06 min
